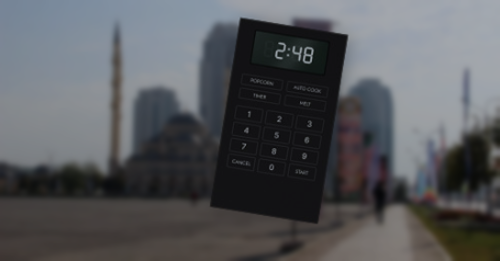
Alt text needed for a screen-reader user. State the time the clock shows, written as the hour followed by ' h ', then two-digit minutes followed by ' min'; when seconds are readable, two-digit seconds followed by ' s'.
2 h 48 min
